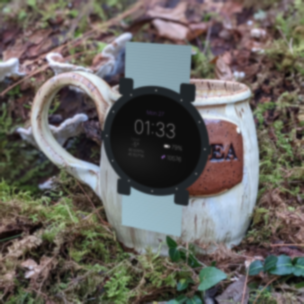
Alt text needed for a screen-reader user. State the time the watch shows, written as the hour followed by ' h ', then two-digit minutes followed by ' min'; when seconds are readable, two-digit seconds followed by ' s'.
1 h 33 min
